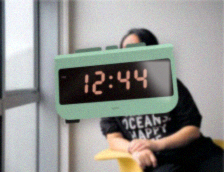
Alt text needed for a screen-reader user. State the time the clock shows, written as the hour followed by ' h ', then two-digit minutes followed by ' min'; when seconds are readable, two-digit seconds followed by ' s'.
12 h 44 min
